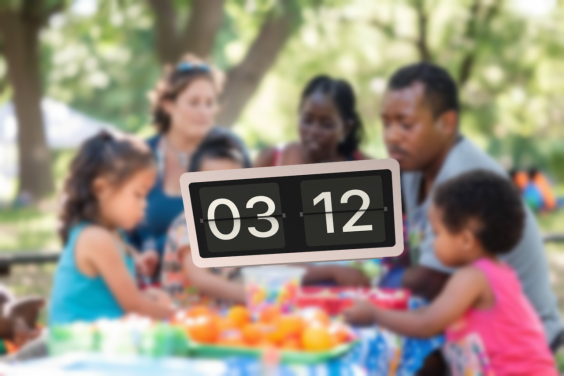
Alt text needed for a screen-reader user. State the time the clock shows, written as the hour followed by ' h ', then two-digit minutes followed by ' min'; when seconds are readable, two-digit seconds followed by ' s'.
3 h 12 min
